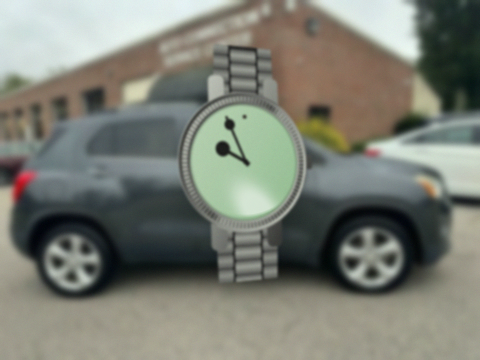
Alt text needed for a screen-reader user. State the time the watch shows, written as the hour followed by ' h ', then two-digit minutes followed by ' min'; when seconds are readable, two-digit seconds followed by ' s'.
9 h 56 min
